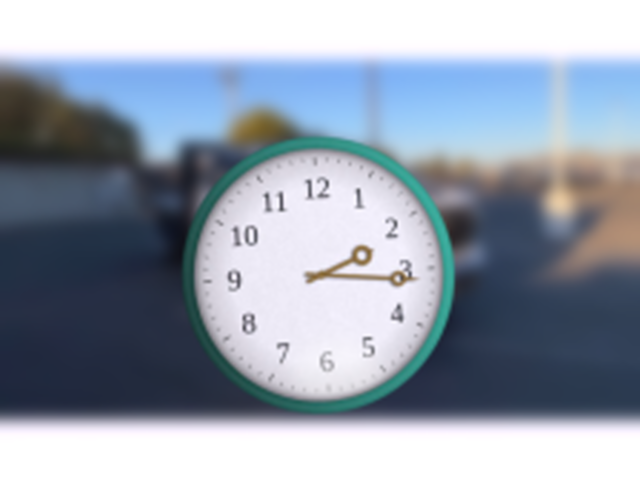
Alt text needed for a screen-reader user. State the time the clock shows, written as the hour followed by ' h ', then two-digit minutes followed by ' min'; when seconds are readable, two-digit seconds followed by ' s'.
2 h 16 min
